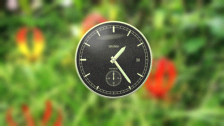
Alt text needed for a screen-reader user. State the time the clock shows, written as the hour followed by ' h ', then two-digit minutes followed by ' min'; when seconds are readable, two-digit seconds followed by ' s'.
1 h 24 min
